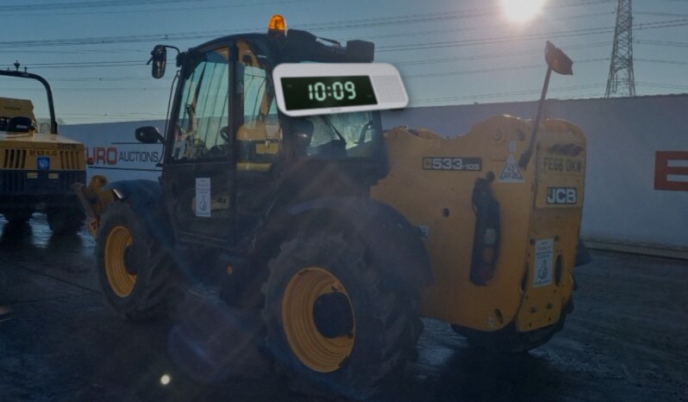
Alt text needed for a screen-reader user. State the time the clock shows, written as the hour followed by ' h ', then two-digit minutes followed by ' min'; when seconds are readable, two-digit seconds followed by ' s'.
10 h 09 min
